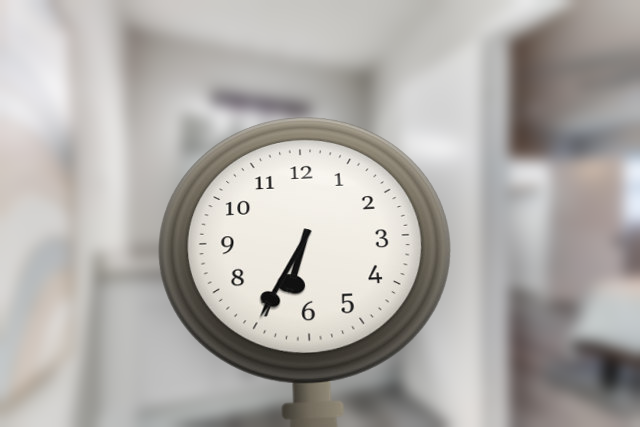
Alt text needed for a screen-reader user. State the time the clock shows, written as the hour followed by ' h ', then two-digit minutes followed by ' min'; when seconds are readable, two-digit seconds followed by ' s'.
6 h 35 min
